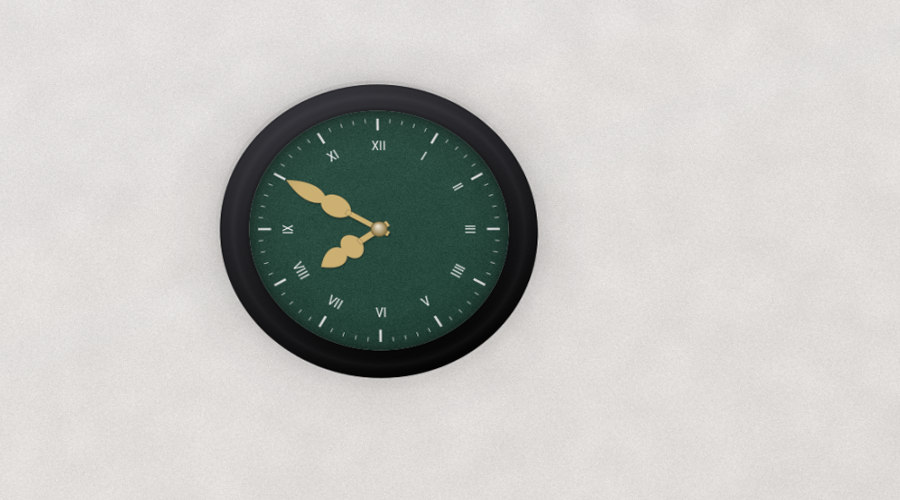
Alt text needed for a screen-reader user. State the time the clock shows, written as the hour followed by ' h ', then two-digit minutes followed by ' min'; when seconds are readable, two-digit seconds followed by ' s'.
7 h 50 min
